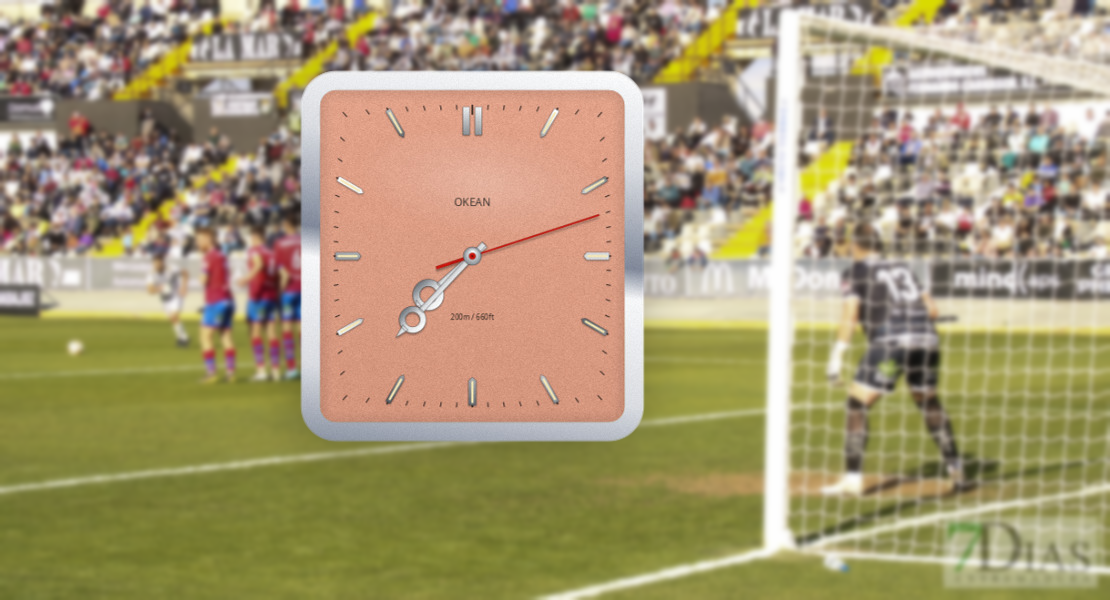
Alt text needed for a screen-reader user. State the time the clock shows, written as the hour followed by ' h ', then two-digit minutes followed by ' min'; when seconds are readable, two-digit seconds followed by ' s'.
7 h 37 min 12 s
